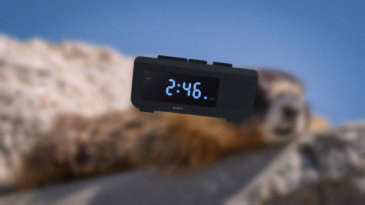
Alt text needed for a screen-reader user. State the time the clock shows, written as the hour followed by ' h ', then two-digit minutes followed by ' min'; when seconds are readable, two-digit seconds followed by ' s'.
2 h 46 min
